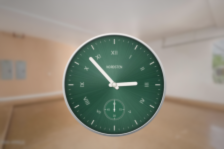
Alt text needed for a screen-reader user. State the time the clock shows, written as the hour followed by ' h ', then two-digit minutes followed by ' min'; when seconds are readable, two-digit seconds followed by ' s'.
2 h 53 min
